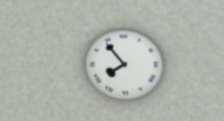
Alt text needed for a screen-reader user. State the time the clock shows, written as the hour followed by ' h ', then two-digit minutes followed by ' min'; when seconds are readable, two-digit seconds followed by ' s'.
7 h 54 min
